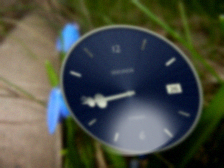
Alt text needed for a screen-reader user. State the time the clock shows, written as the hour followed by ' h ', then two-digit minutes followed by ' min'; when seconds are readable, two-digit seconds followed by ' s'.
8 h 44 min
